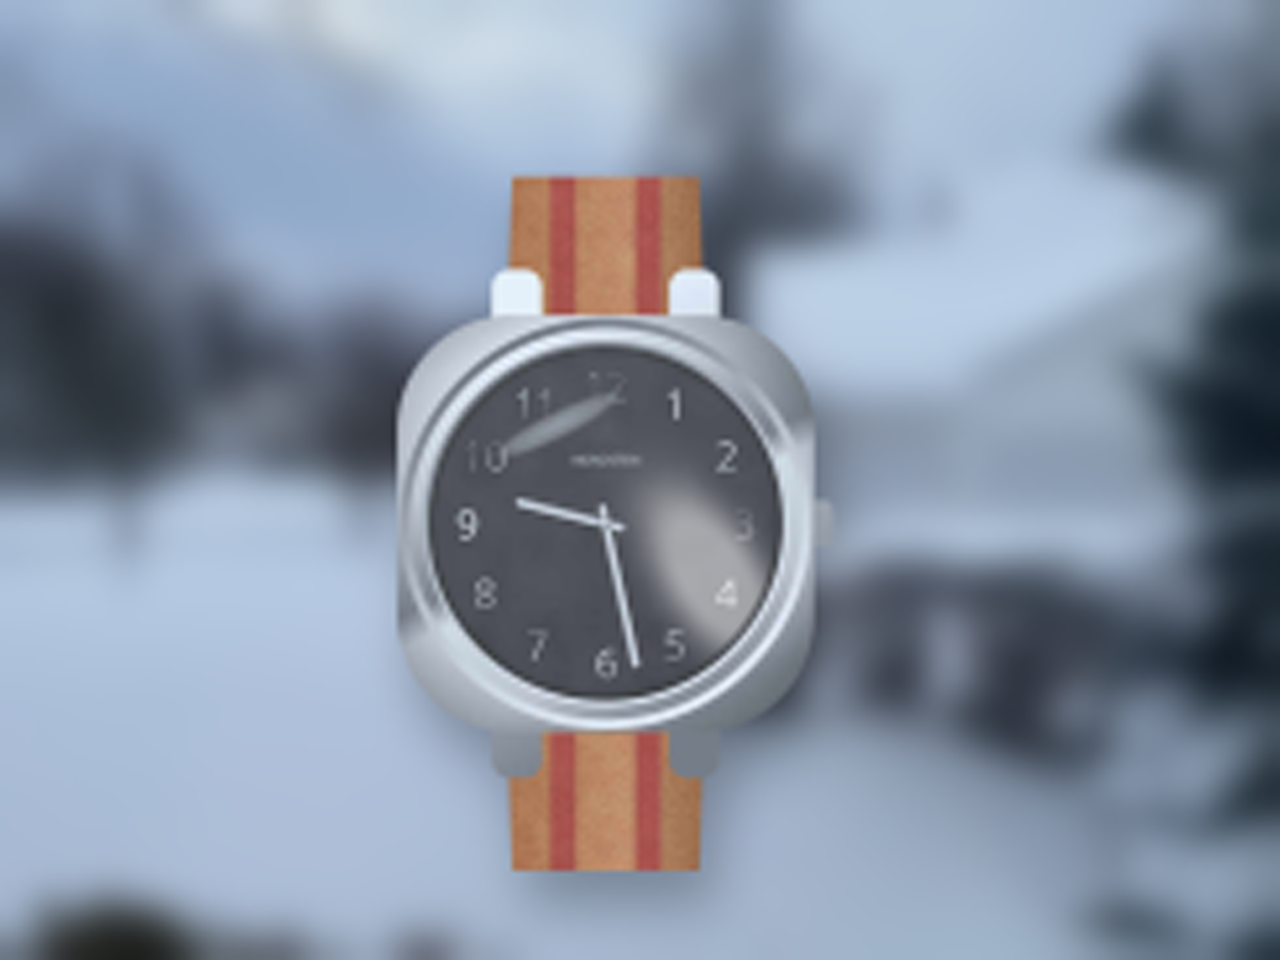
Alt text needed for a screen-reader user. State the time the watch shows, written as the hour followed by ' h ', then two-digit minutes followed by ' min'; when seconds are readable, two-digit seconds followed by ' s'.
9 h 28 min
